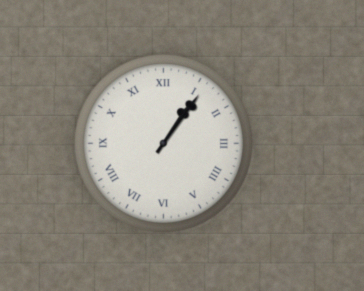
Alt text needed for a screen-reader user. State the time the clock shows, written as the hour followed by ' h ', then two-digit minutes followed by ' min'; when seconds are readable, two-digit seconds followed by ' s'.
1 h 06 min
